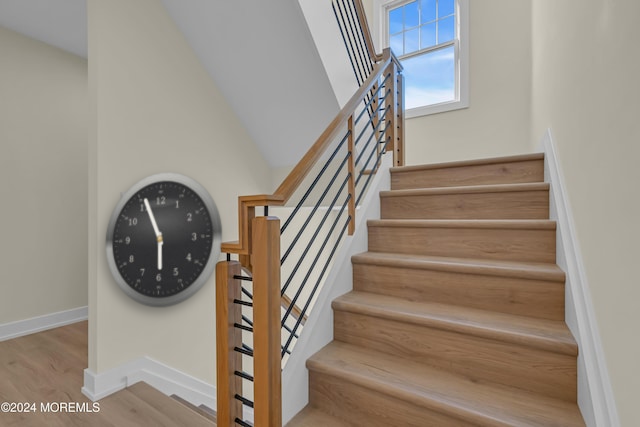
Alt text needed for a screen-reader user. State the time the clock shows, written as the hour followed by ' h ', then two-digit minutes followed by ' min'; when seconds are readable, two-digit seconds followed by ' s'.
5 h 56 min
